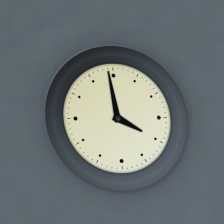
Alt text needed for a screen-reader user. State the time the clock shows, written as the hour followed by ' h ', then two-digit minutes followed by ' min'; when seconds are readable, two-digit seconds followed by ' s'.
3 h 59 min
